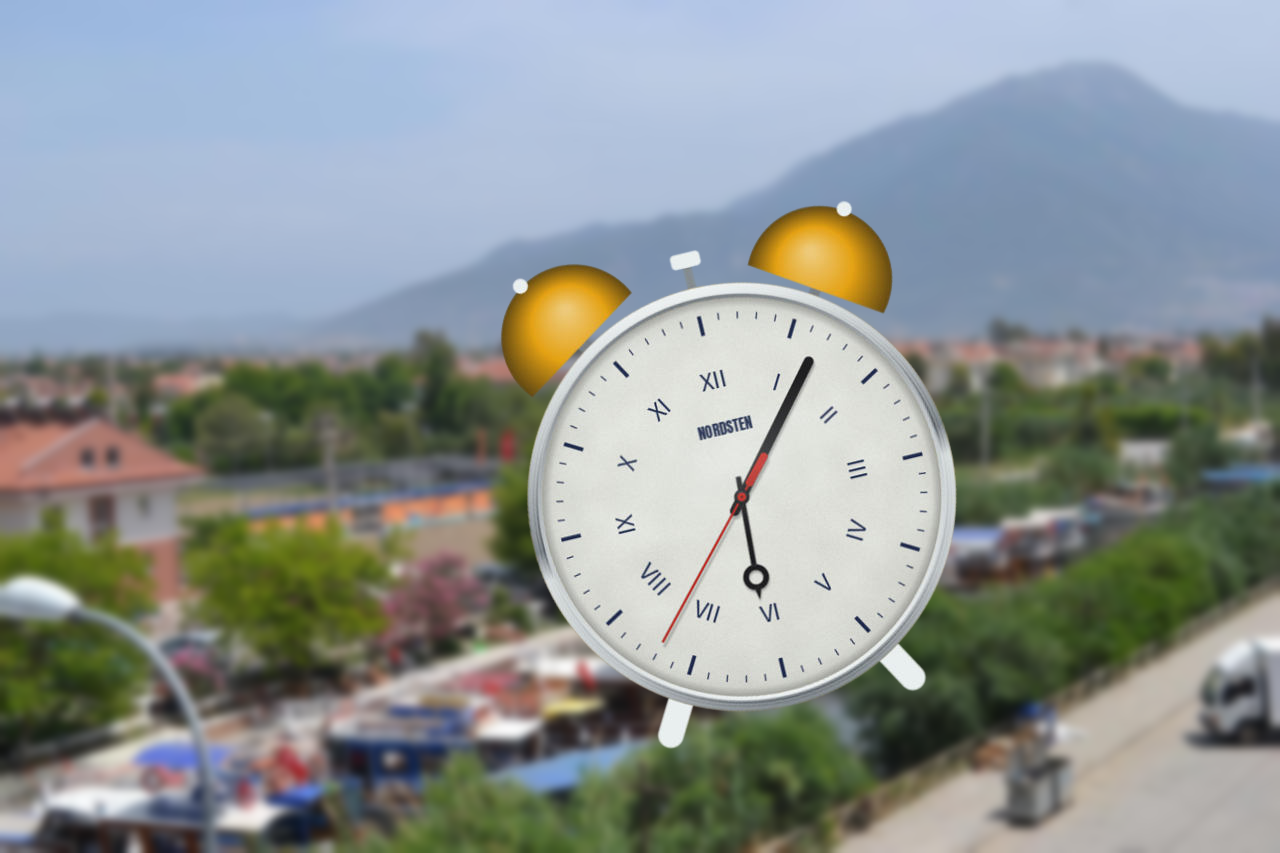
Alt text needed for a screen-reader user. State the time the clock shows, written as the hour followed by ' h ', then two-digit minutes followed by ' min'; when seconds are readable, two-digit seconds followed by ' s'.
6 h 06 min 37 s
